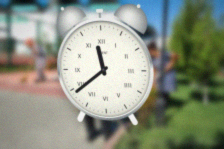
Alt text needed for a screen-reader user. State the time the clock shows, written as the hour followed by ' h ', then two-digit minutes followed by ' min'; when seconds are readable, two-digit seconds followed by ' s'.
11 h 39 min
